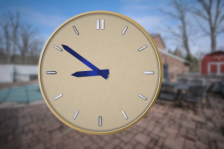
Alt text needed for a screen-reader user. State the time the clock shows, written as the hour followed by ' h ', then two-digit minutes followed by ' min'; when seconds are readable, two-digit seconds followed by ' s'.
8 h 51 min
